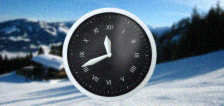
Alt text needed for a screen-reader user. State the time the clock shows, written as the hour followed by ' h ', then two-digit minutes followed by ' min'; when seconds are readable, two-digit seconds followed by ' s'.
11 h 41 min
